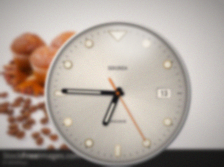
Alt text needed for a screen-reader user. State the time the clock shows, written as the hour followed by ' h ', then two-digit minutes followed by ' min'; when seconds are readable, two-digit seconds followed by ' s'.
6 h 45 min 25 s
